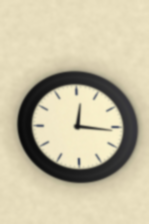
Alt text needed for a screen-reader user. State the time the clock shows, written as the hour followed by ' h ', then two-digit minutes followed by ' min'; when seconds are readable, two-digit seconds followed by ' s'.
12 h 16 min
